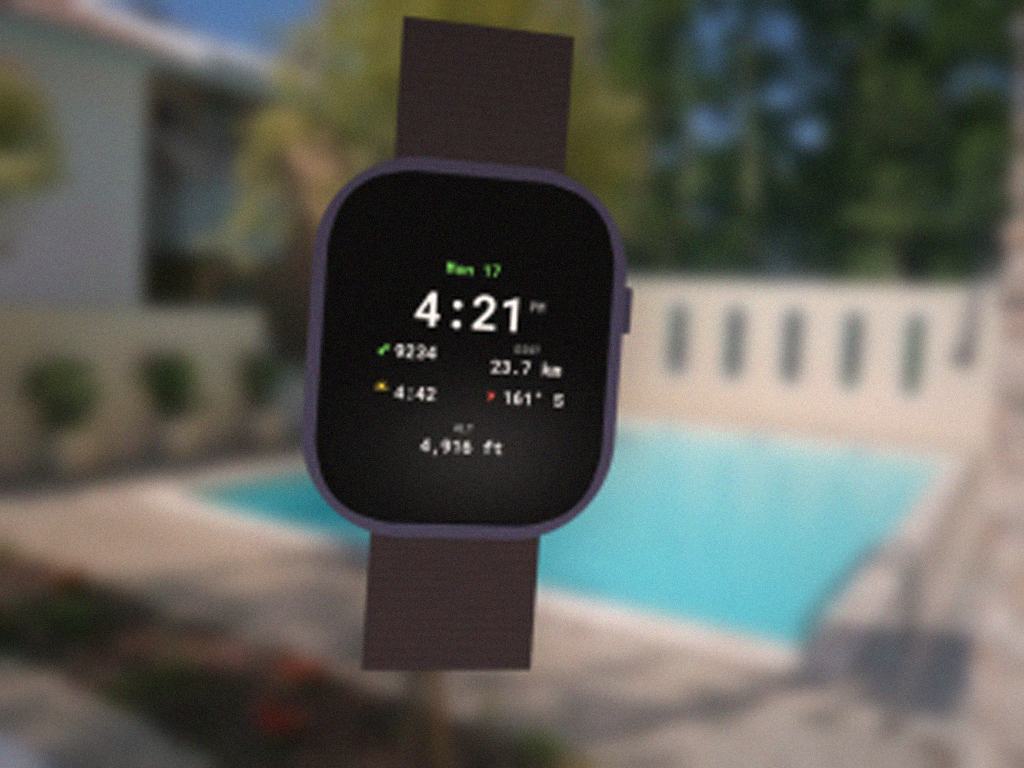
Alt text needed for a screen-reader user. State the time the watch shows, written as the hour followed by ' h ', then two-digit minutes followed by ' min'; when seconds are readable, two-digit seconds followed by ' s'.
4 h 21 min
